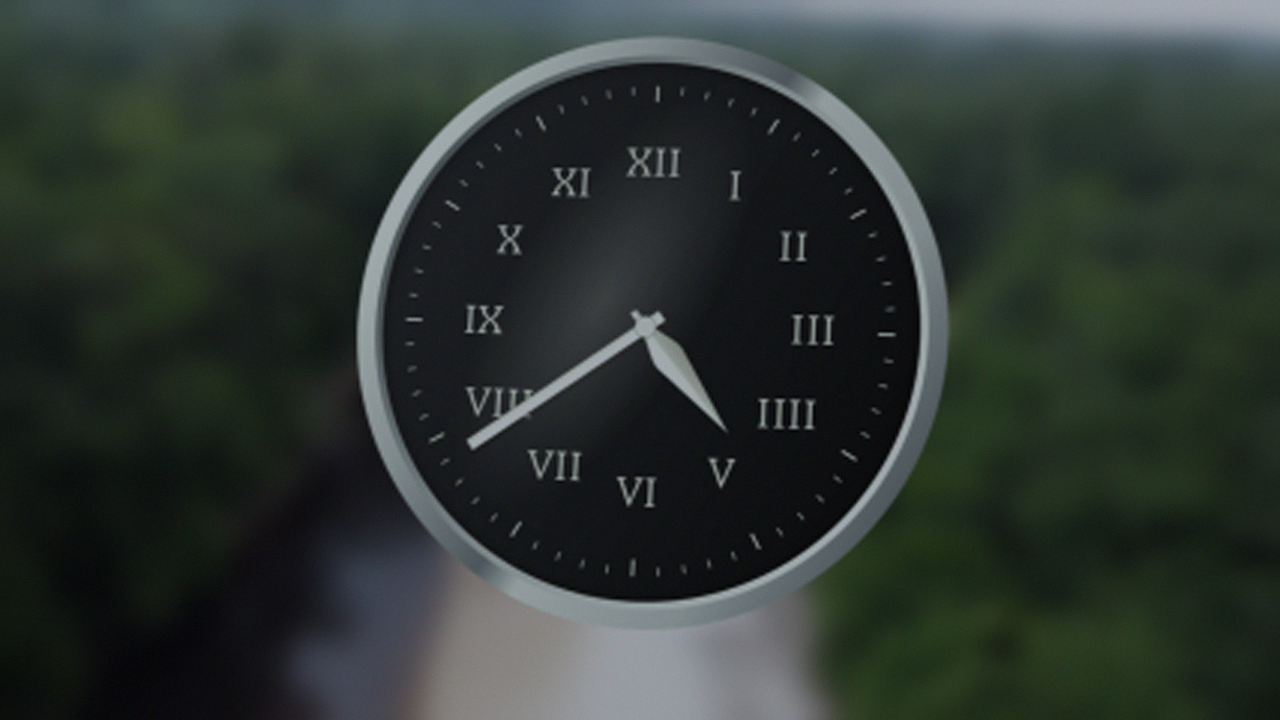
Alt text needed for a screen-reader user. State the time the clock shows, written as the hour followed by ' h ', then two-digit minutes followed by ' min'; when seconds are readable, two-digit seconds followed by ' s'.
4 h 39 min
